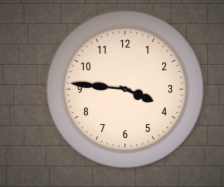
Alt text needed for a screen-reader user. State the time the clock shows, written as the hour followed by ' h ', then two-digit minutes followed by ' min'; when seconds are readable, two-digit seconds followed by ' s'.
3 h 46 min
